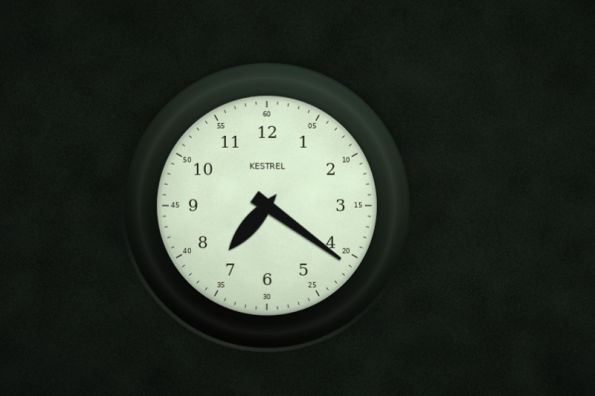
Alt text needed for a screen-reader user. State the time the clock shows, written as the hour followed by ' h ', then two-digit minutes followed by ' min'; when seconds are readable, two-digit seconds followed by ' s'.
7 h 21 min
